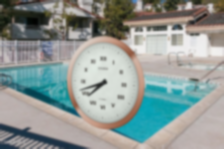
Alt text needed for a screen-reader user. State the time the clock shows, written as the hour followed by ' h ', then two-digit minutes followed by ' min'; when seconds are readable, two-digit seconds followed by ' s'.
7 h 42 min
